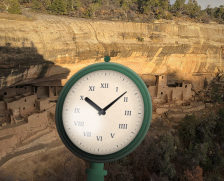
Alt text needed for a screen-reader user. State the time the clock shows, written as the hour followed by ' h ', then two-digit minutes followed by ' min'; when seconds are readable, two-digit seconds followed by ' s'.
10 h 08 min
